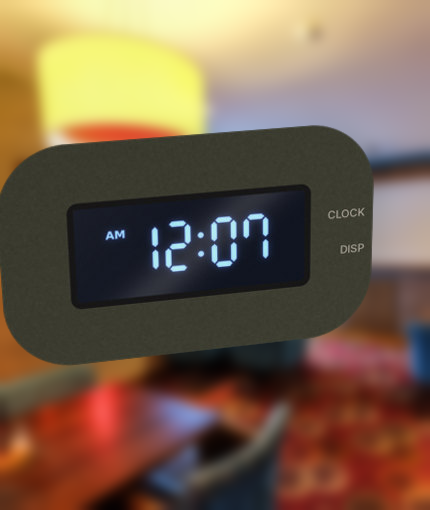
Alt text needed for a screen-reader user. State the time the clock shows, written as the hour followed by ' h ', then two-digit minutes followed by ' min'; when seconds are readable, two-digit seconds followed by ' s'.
12 h 07 min
